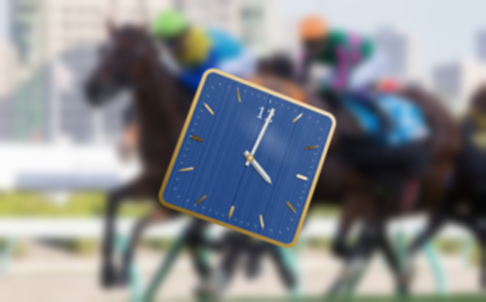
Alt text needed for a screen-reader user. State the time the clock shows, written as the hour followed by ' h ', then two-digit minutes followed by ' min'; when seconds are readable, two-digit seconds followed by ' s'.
4 h 01 min
